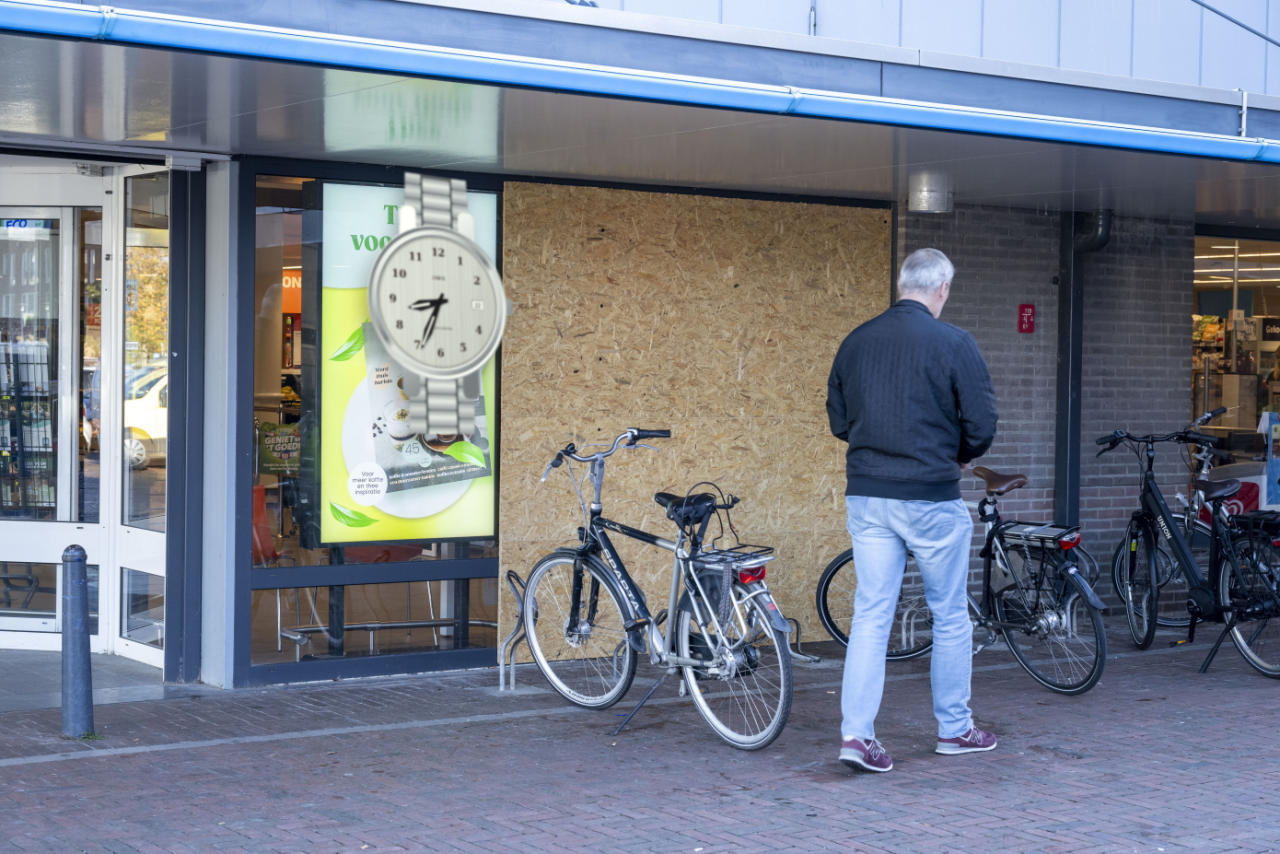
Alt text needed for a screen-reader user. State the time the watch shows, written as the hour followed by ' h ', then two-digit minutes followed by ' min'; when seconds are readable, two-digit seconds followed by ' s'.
8 h 34 min
